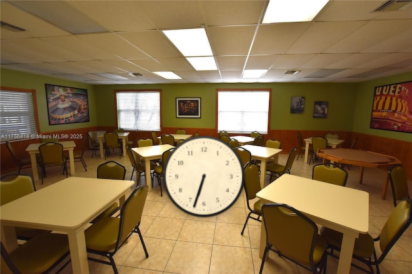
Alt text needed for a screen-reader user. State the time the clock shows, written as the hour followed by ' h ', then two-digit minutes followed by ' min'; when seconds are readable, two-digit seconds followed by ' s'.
6 h 33 min
